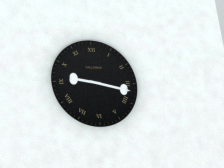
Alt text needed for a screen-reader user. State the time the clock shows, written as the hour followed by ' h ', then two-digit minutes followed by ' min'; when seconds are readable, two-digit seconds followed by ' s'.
9 h 17 min
